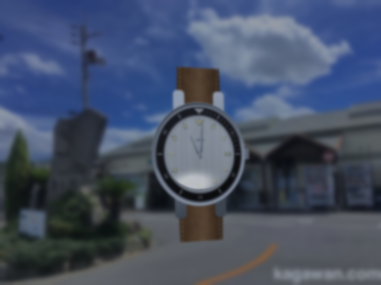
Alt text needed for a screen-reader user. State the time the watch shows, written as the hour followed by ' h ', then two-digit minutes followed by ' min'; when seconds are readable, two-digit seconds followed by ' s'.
11 h 01 min
